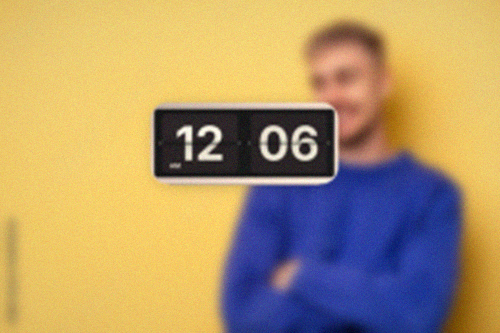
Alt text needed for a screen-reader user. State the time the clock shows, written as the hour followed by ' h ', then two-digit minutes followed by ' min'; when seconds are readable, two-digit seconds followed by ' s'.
12 h 06 min
